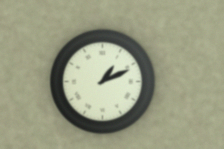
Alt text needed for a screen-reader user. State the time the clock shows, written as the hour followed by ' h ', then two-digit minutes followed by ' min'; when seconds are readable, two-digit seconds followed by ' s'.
1 h 11 min
